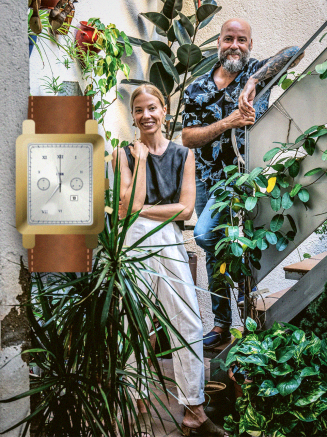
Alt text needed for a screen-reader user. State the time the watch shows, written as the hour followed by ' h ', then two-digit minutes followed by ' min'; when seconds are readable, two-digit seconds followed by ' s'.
11 h 36 min
